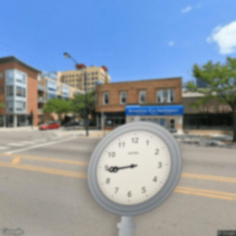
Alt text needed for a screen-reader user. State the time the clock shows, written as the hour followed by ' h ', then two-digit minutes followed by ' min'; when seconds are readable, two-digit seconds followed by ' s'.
8 h 44 min
